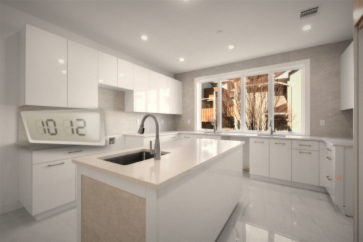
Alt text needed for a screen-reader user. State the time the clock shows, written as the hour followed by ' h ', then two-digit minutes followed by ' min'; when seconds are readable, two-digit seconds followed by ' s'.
10 h 12 min
